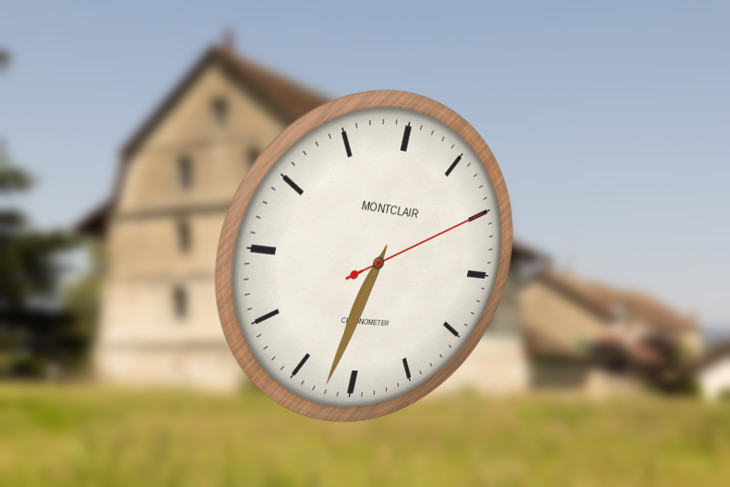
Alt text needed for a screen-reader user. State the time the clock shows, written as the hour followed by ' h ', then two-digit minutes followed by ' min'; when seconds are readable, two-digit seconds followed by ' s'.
6 h 32 min 10 s
